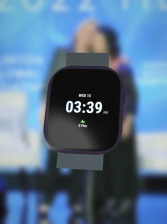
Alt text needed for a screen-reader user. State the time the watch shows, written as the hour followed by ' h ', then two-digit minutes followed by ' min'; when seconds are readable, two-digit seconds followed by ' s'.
3 h 39 min
